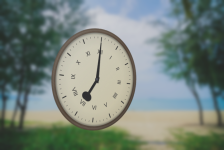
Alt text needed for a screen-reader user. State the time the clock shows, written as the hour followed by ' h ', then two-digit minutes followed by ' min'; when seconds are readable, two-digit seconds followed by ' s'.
7 h 00 min
